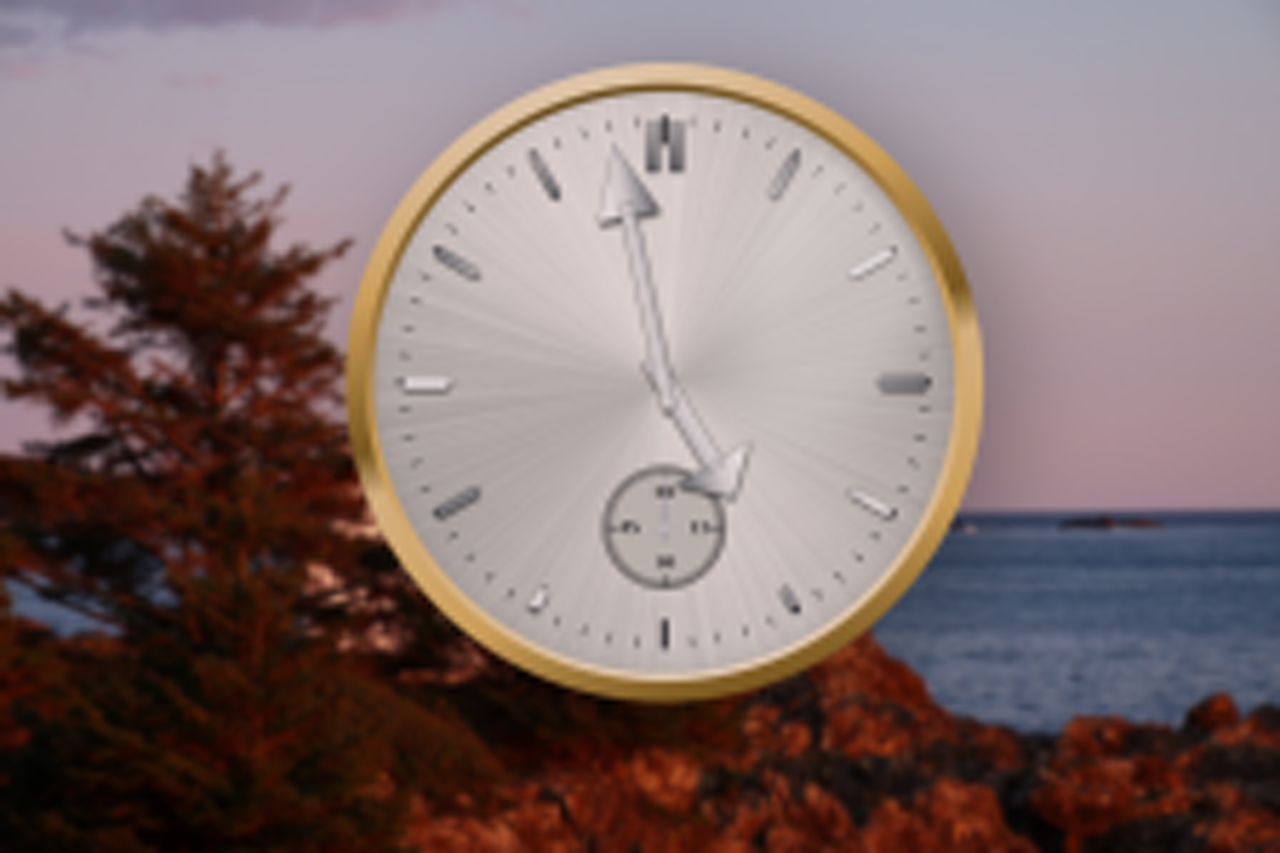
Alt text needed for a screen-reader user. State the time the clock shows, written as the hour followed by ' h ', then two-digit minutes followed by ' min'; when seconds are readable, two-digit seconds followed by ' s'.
4 h 58 min
